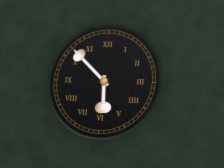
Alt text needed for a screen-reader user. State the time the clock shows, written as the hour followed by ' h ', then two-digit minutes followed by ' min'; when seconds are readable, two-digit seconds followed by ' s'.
5 h 52 min
